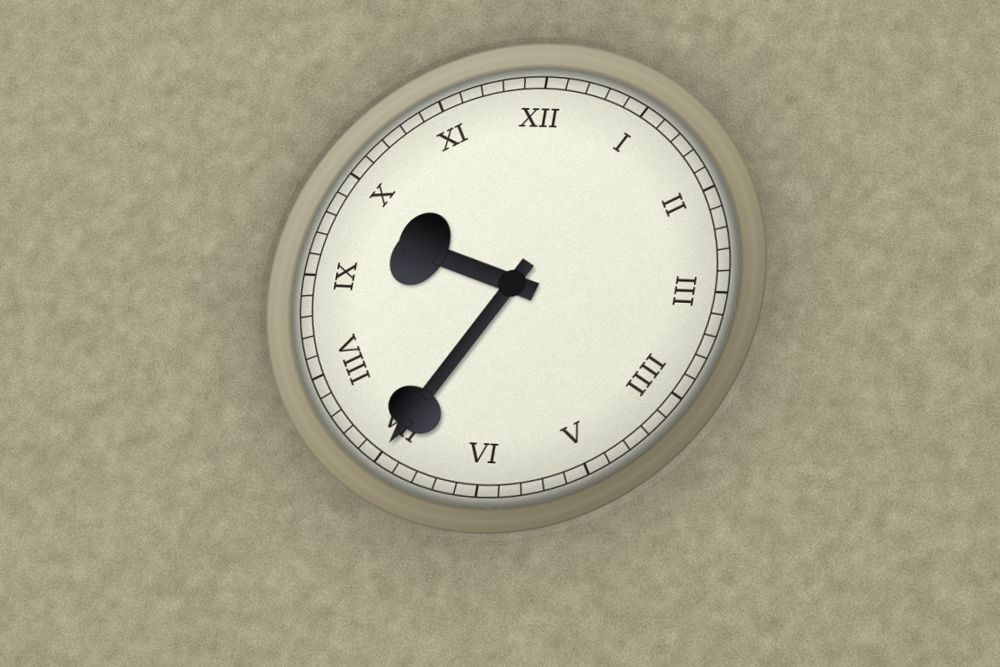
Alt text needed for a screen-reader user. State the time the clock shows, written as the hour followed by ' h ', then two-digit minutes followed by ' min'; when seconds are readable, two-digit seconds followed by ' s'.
9 h 35 min
